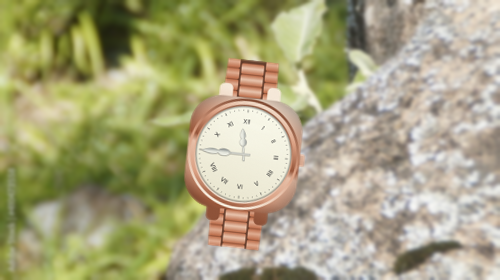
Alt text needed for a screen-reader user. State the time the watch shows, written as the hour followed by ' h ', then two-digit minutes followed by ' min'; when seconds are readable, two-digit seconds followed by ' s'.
11 h 45 min
